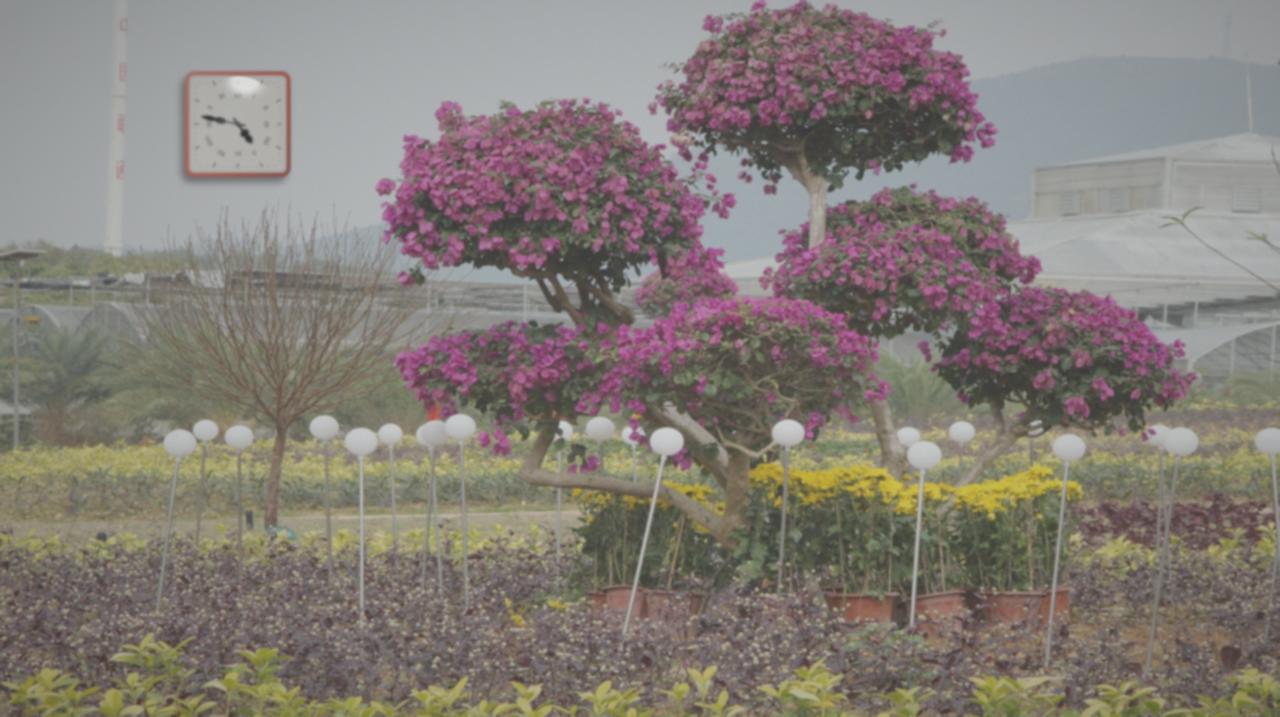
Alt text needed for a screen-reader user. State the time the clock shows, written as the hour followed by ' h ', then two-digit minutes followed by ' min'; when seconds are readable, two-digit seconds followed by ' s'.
4 h 47 min
